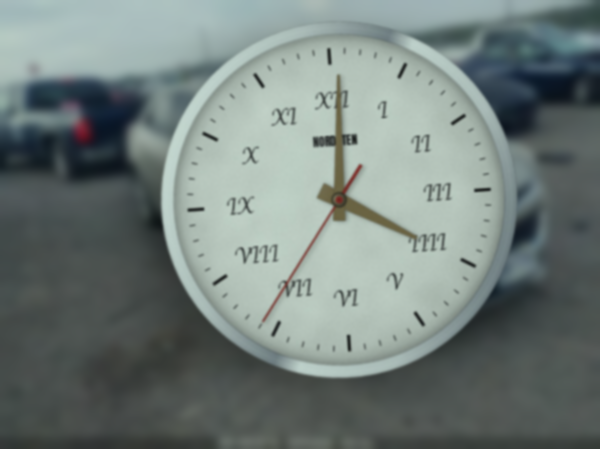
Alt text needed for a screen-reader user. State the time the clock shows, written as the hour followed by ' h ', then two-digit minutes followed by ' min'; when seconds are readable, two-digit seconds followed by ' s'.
4 h 00 min 36 s
